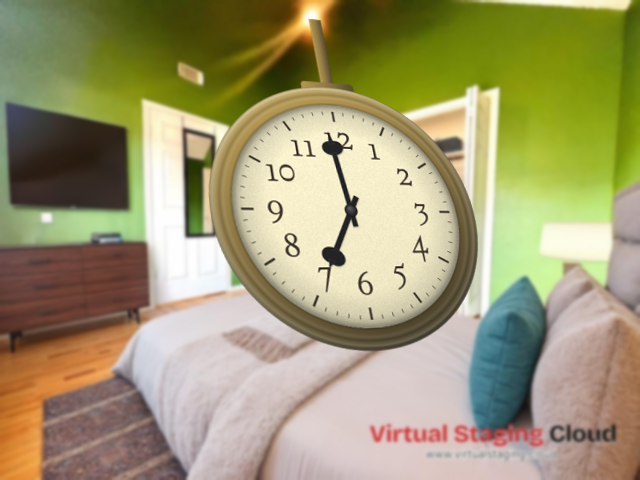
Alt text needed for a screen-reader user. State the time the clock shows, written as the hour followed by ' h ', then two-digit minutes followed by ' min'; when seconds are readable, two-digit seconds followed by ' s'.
6 h 59 min
